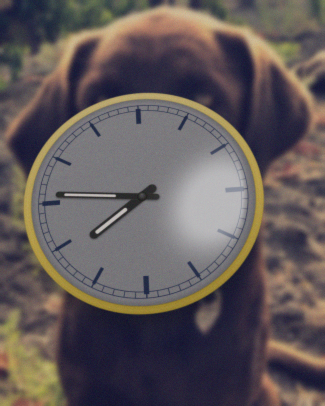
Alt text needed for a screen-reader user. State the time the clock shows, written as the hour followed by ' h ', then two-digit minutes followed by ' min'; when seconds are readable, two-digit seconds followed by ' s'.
7 h 46 min
